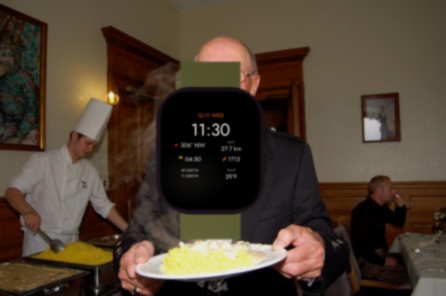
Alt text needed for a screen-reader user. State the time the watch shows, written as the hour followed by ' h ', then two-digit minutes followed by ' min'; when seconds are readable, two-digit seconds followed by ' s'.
11 h 30 min
